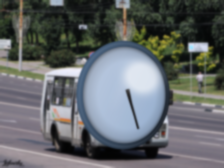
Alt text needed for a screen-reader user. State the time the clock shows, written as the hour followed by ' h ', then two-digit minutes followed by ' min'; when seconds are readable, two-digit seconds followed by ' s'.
5 h 27 min
